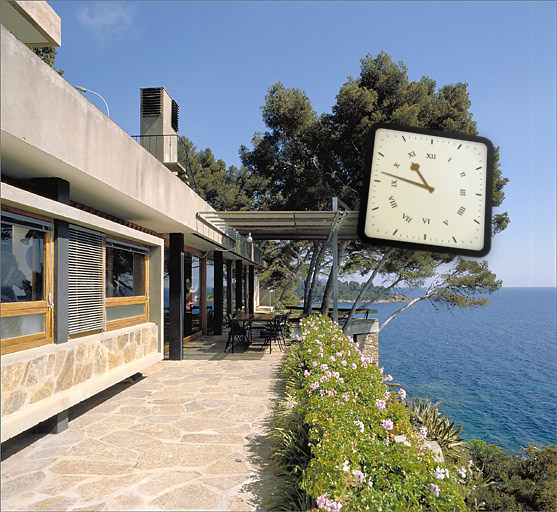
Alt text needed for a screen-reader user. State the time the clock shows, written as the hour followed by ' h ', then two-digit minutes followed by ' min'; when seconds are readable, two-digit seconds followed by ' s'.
10 h 47 min
